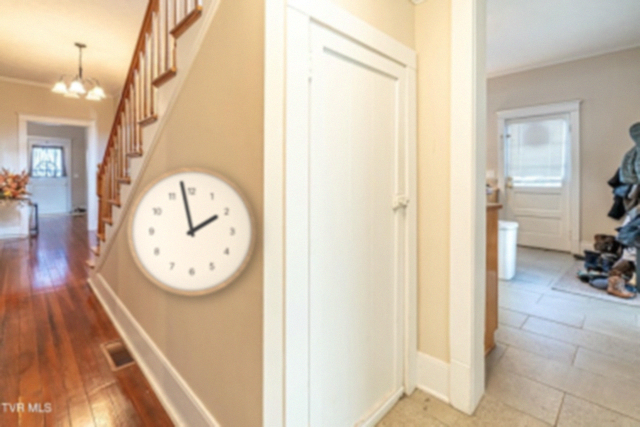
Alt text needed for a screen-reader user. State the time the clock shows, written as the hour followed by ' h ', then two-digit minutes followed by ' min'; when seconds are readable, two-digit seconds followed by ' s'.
1 h 58 min
